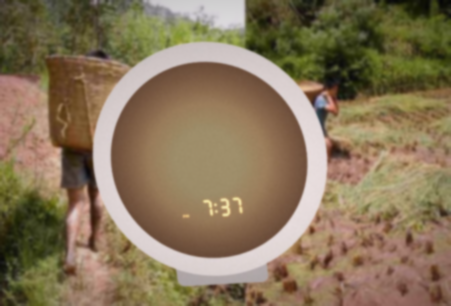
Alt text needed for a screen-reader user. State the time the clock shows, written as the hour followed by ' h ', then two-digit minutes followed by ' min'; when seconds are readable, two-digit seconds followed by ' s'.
7 h 37 min
